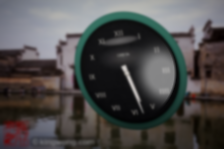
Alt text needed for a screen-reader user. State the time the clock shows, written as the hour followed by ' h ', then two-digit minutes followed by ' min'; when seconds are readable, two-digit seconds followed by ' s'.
5 h 28 min
